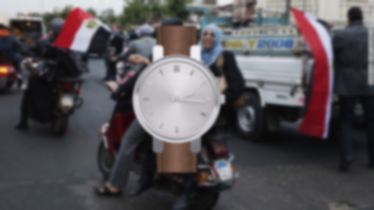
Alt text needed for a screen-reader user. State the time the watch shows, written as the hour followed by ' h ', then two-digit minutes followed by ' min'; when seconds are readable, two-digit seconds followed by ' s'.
2 h 16 min
